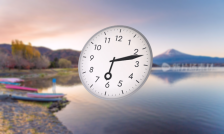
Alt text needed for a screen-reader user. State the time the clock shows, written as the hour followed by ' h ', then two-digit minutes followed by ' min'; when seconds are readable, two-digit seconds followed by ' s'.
6 h 12 min
